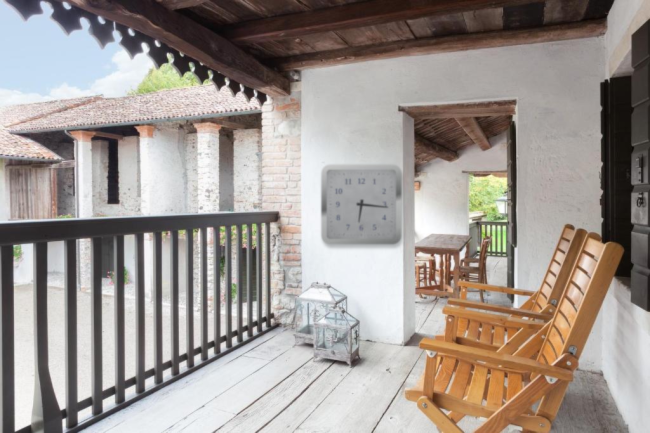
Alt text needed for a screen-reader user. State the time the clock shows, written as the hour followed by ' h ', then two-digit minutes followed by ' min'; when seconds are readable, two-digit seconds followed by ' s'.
6 h 16 min
